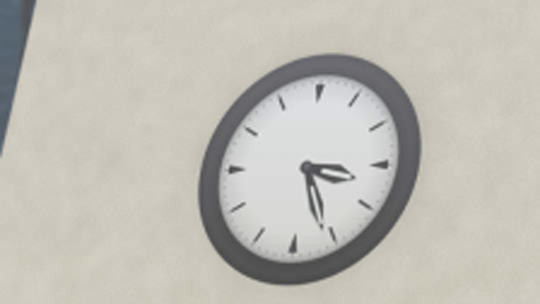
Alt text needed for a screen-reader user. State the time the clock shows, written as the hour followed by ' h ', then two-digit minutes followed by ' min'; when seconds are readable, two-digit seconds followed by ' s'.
3 h 26 min
